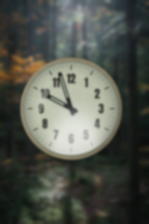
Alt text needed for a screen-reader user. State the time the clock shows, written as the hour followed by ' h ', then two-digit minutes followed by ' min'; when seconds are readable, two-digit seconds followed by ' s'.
9 h 57 min
